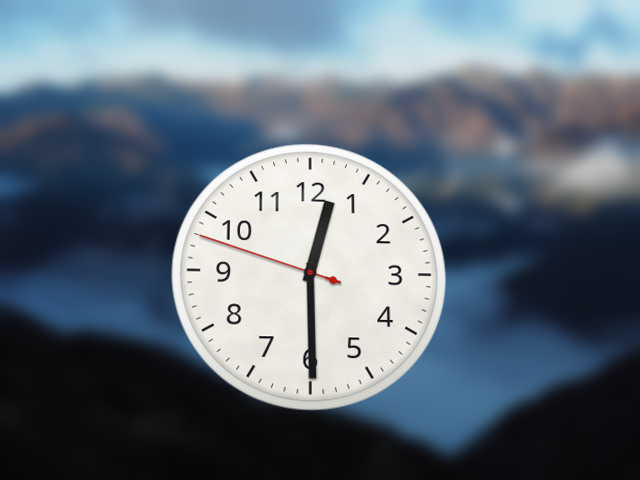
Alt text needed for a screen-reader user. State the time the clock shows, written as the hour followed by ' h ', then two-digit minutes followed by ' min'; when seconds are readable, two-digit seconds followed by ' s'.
12 h 29 min 48 s
